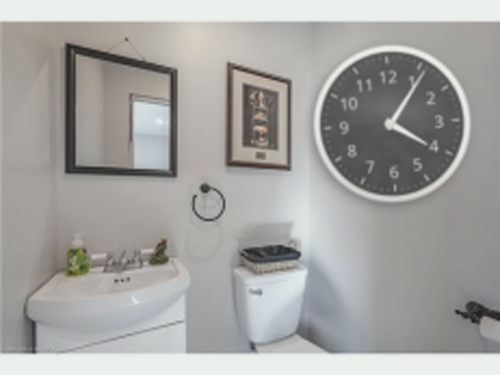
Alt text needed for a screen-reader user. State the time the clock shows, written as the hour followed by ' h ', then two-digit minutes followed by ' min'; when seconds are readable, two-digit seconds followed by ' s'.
4 h 06 min
